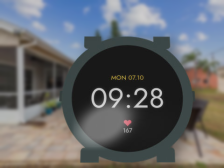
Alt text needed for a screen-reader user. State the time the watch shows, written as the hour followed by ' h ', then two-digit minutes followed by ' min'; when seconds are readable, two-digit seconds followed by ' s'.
9 h 28 min
